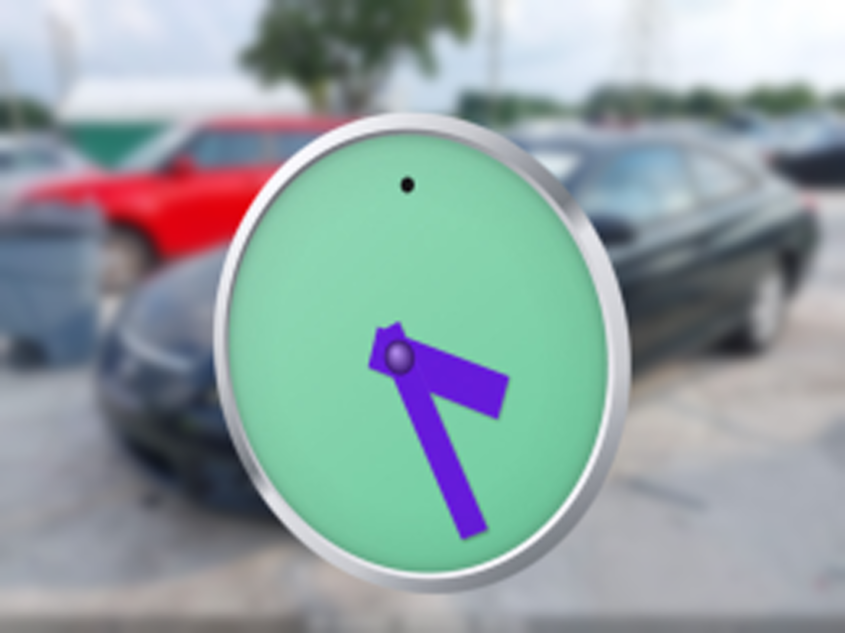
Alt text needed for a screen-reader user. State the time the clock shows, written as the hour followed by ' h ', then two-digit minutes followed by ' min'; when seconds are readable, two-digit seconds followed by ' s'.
3 h 25 min
